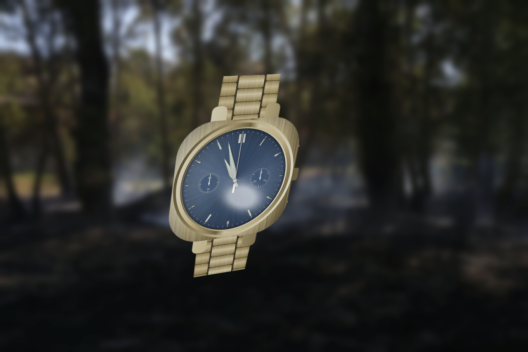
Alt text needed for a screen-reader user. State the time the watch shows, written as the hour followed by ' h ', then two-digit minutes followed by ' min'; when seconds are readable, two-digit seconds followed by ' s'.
10 h 57 min
